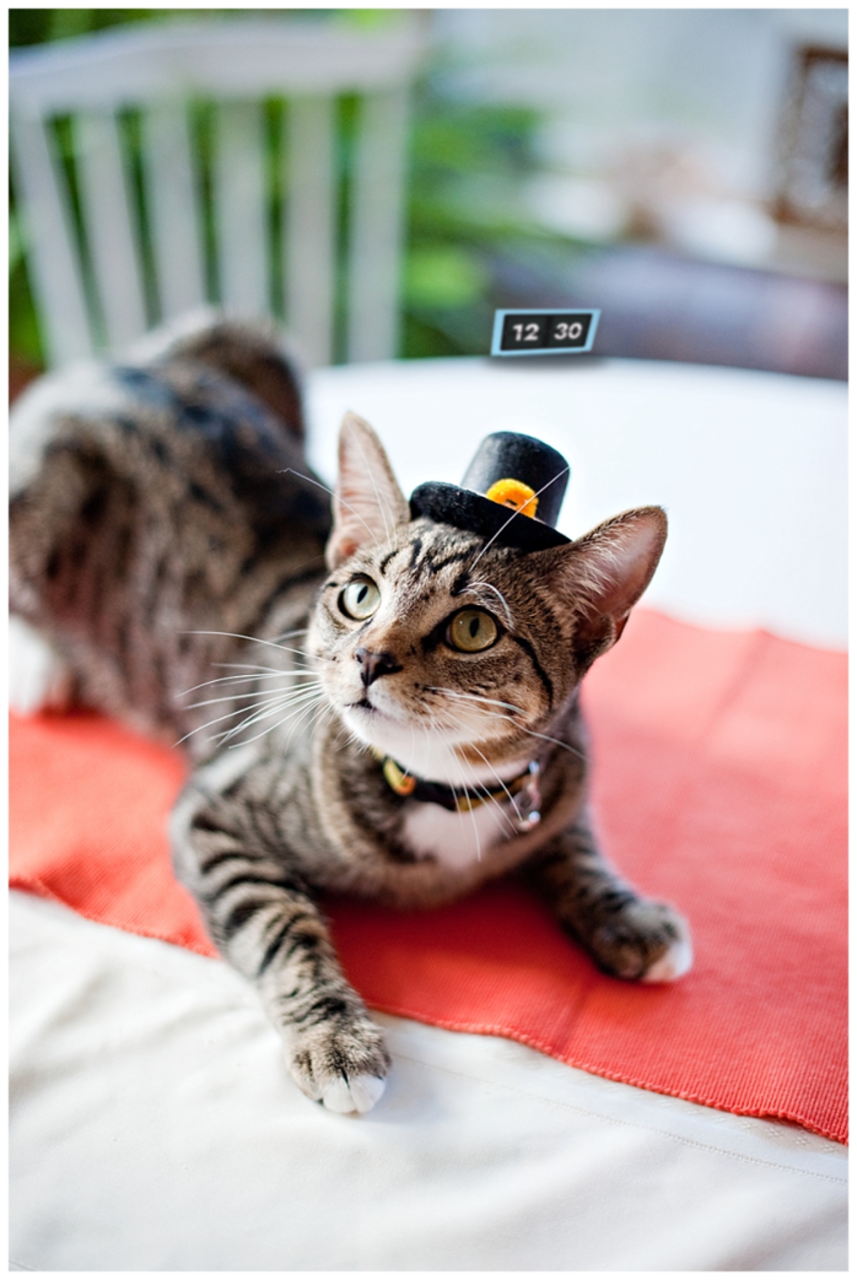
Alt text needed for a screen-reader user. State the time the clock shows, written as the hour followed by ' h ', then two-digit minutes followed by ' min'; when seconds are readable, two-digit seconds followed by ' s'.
12 h 30 min
